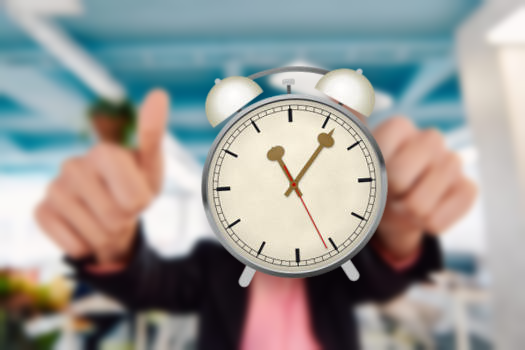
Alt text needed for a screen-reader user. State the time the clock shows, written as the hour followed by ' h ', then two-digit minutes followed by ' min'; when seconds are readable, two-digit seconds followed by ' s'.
11 h 06 min 26 s
